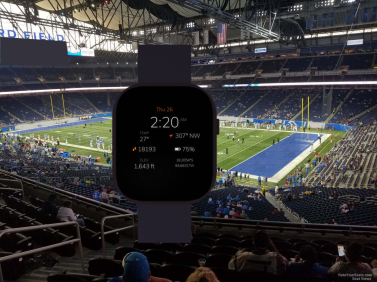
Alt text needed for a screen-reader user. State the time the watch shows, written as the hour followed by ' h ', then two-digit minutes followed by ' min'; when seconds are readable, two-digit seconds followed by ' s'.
2 h 20 min
